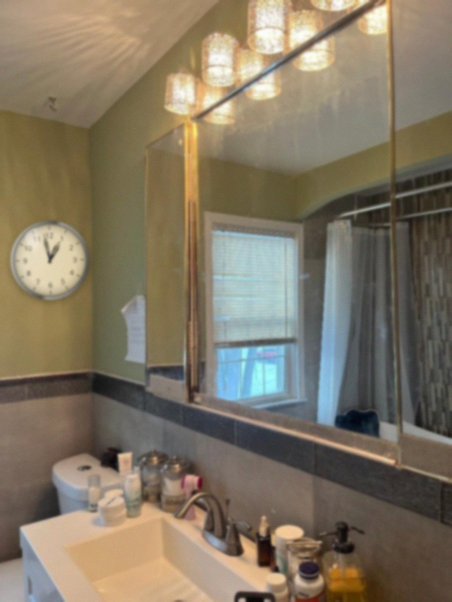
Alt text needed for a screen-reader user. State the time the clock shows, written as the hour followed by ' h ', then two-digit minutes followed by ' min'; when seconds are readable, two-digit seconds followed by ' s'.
12 h 58 min
